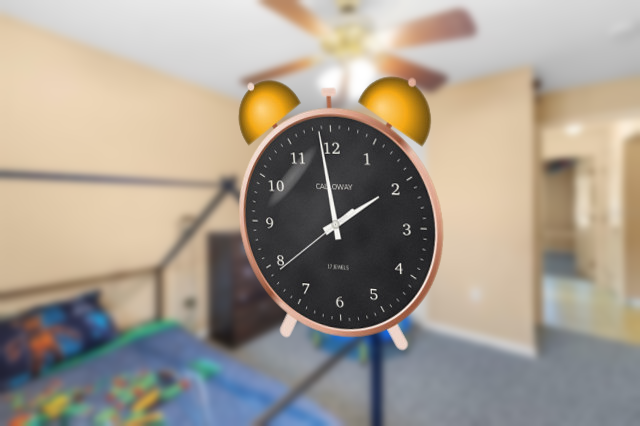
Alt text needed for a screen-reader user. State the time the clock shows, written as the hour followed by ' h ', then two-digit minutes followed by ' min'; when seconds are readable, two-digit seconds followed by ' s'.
1 h 58 min 39 s
